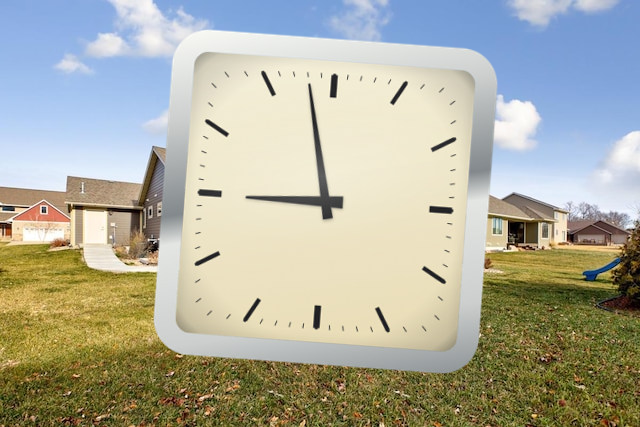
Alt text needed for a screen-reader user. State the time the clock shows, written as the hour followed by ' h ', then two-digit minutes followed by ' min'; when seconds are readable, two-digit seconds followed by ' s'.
8 h 58 min
